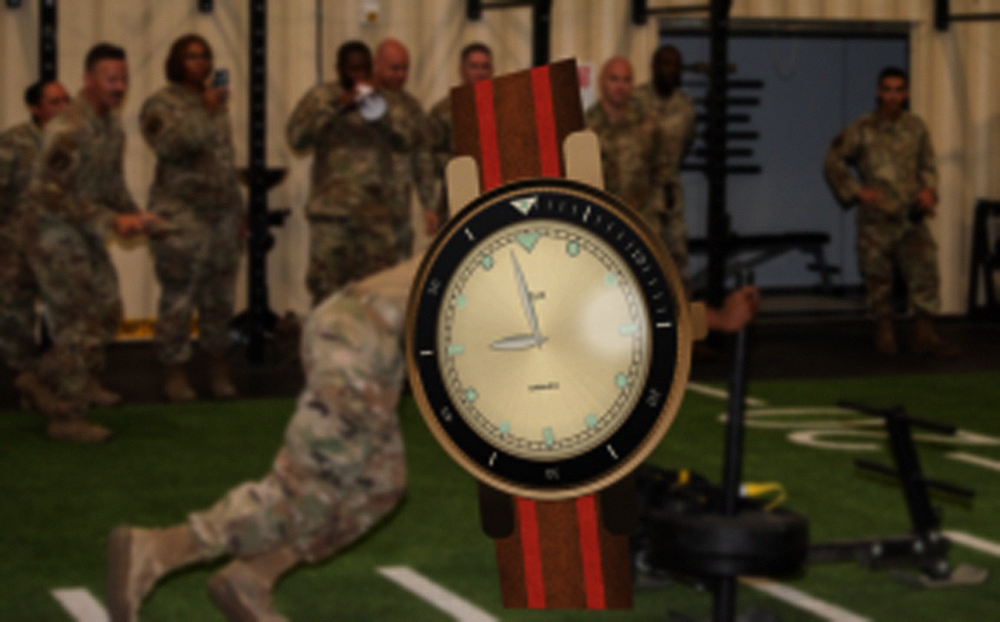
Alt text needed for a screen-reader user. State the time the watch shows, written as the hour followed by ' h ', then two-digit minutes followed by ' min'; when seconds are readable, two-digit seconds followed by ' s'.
8 h 58 min
